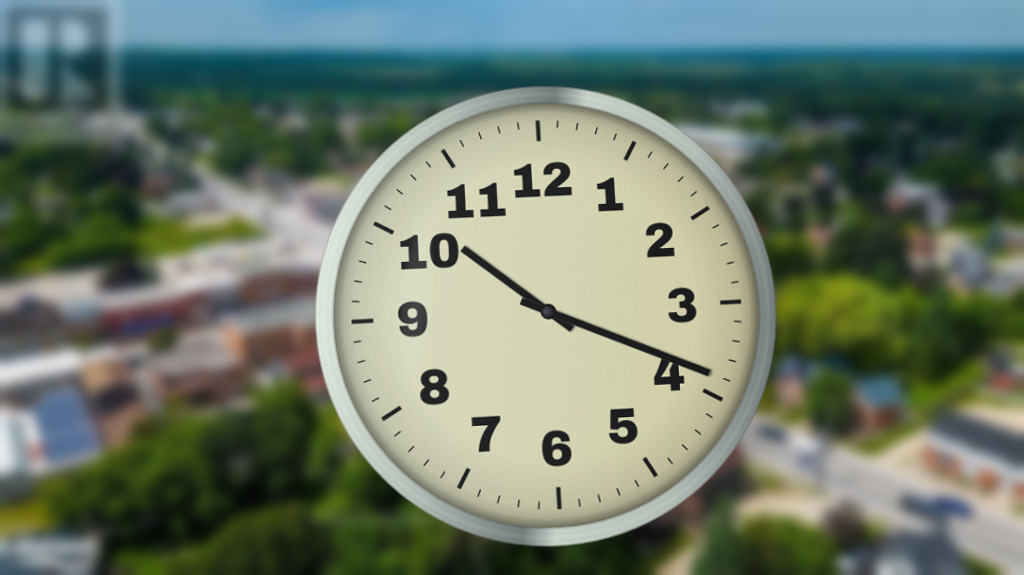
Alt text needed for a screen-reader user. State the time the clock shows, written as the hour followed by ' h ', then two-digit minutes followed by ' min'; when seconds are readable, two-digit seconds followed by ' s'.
10 h 19 min
